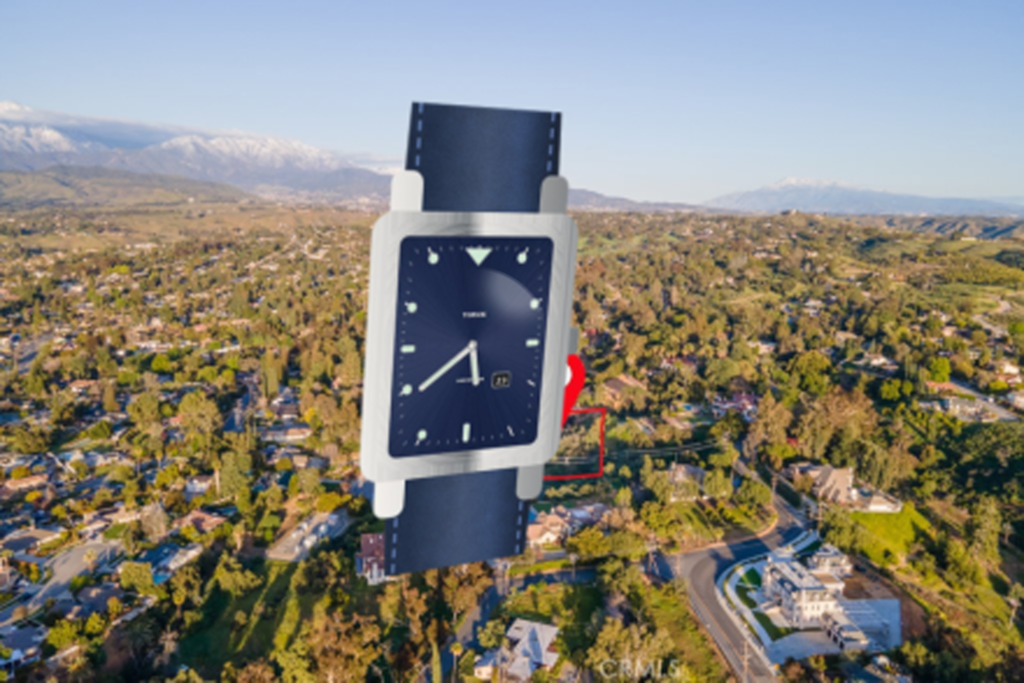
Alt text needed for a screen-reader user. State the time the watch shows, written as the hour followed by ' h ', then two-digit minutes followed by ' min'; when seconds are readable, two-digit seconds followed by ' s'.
5 h 39 min
